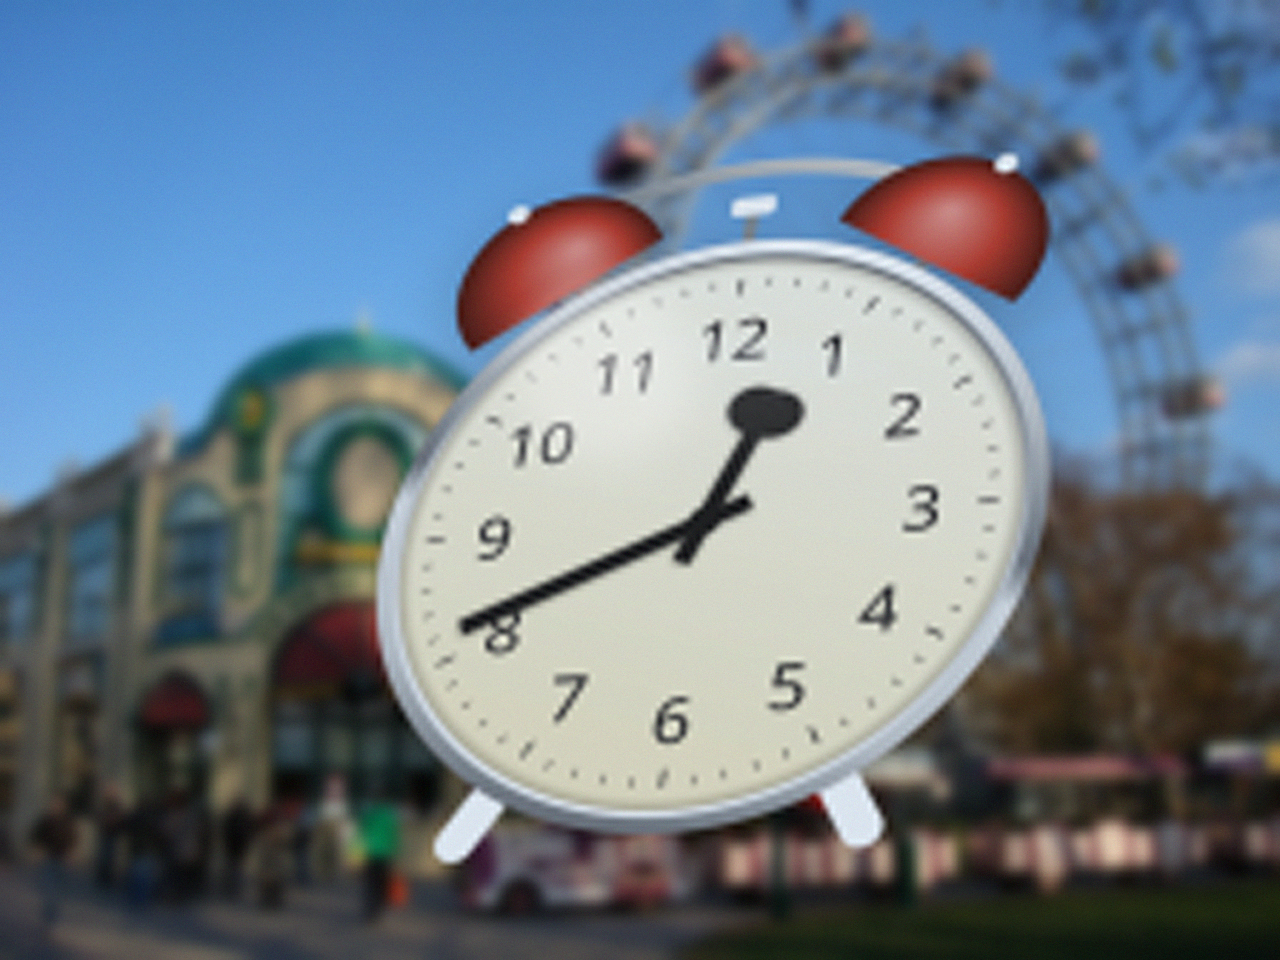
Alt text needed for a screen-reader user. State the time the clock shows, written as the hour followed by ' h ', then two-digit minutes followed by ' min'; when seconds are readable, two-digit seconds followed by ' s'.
12 h 41 min
